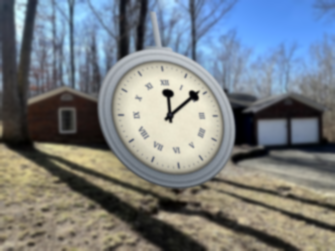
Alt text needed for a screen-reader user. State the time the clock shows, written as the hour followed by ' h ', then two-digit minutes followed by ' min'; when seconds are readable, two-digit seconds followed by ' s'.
12 h 09 min
